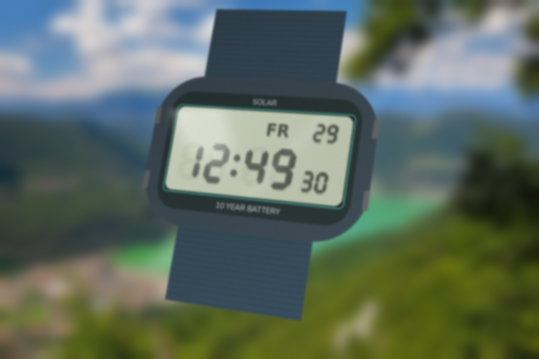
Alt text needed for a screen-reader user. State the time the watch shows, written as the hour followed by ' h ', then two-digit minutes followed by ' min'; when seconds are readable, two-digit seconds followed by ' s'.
12 h 49 min 30 s
